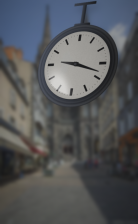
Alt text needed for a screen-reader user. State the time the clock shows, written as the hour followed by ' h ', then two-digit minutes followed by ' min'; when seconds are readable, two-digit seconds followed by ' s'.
9 h 18 min
